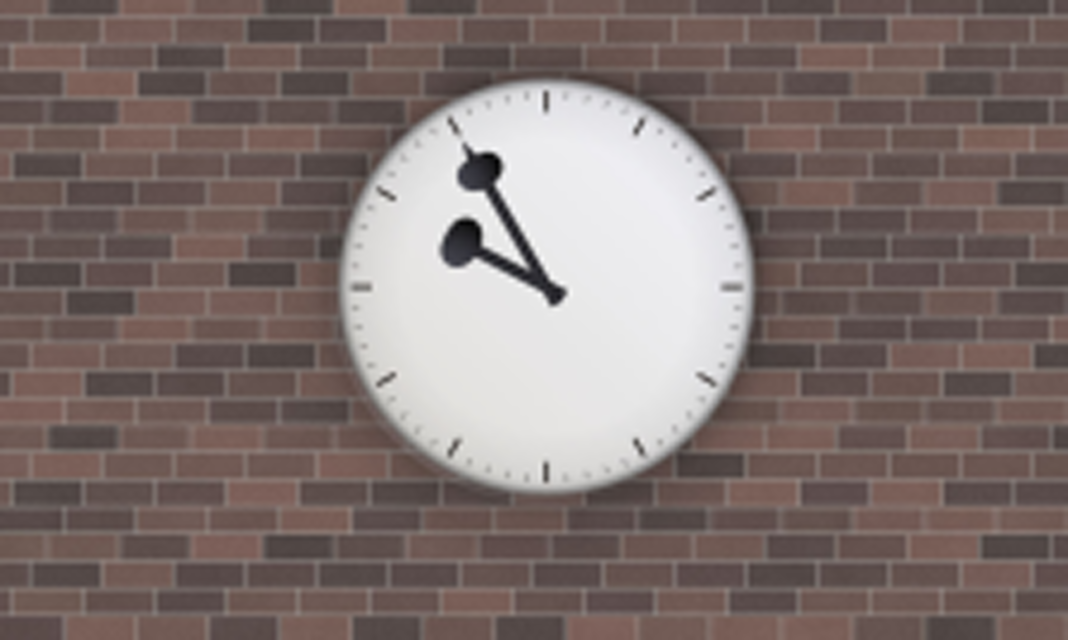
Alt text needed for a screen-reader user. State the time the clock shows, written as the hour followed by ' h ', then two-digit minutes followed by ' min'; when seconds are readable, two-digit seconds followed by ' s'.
9 h 55 min
